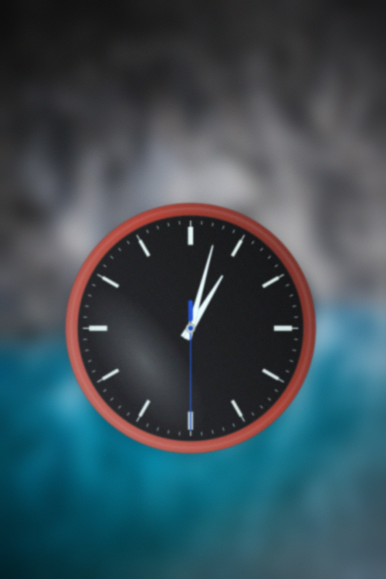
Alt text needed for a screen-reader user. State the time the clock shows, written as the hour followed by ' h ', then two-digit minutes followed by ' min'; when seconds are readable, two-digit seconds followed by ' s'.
1 h 02 min 30 s
